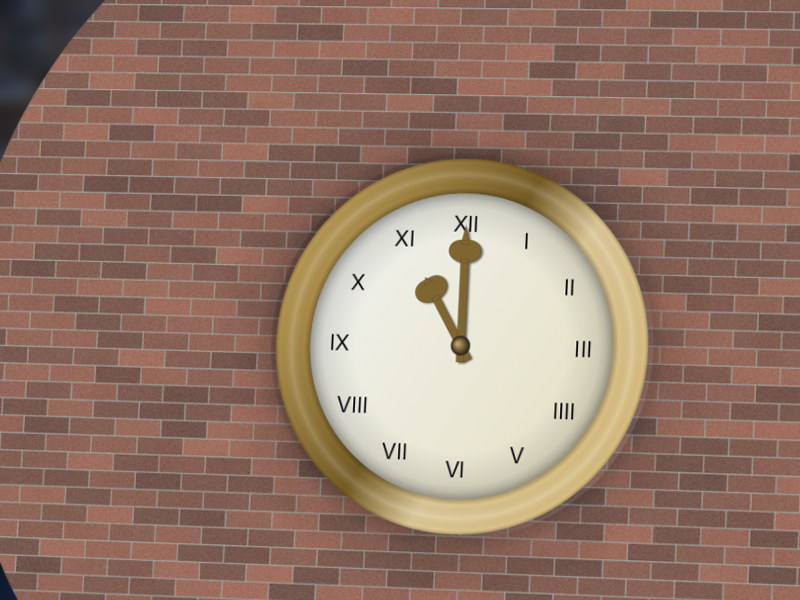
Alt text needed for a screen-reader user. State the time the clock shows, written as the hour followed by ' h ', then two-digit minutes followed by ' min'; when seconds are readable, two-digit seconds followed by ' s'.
11 h 00 min
